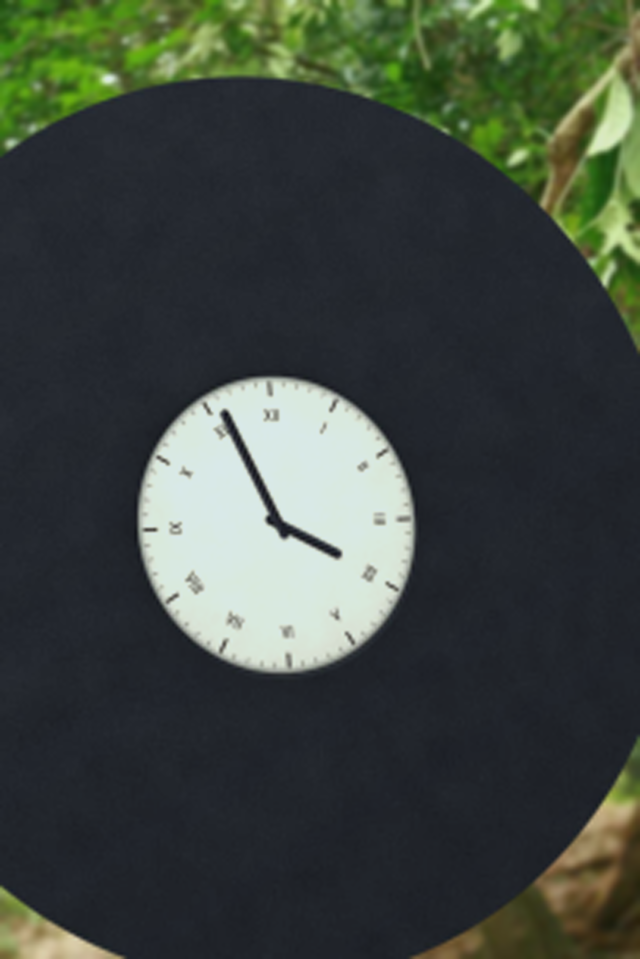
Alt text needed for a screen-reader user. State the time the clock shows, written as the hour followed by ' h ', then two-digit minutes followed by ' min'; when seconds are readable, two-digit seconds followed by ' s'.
3 h 56 min
